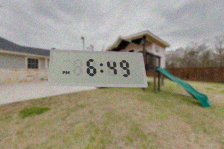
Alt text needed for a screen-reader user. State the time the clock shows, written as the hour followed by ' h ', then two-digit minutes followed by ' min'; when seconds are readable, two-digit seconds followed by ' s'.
6 h 49 min
